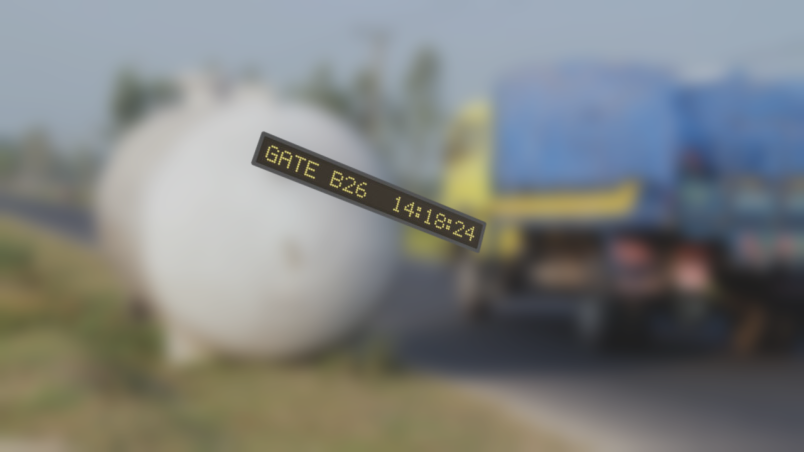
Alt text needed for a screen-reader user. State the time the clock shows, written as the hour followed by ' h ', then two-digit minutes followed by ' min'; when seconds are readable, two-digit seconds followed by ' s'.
14 h 18 min 24 s
